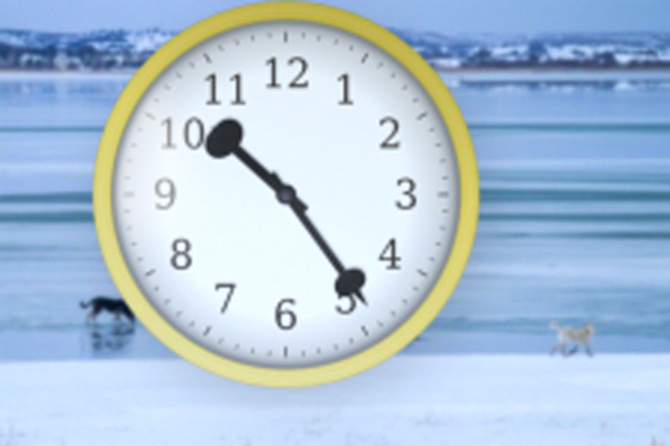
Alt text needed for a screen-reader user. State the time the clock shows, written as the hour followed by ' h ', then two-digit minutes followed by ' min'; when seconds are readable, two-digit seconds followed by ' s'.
10 h 24 min
